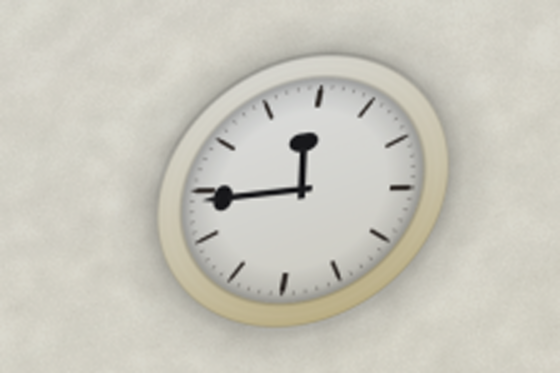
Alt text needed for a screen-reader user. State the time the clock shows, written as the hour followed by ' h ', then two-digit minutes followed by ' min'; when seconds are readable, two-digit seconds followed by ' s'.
11 h 44 min
